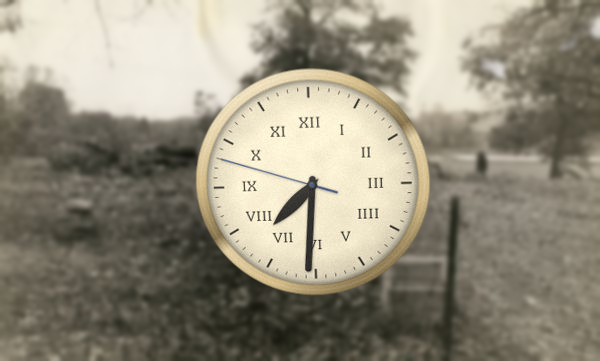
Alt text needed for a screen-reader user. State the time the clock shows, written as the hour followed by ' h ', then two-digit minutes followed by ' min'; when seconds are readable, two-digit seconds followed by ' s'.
7 h 30 min 48 s
